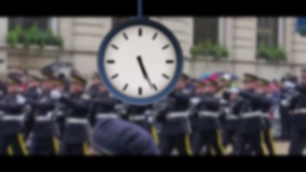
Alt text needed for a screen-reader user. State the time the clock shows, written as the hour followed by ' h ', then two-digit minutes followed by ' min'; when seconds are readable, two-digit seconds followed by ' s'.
5 h 26 min
